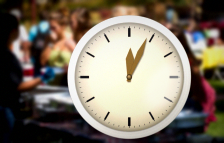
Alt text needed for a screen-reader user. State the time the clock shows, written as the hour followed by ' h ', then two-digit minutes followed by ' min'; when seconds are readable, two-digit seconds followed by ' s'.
12 h 04 min
